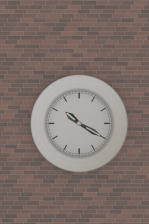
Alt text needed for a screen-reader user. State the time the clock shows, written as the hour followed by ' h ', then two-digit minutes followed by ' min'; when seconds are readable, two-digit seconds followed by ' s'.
10 h 20 min
